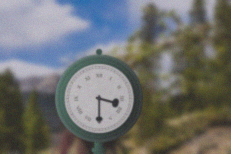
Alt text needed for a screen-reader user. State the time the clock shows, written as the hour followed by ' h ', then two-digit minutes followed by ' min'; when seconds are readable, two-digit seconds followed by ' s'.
3 h 30 min
